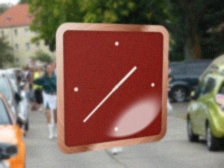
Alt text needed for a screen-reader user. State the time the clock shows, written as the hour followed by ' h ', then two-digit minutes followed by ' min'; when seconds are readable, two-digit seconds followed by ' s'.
1 h 38 min
